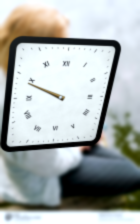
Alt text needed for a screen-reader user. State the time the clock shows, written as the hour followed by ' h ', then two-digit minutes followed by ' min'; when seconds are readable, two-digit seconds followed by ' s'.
9 h 49 min
